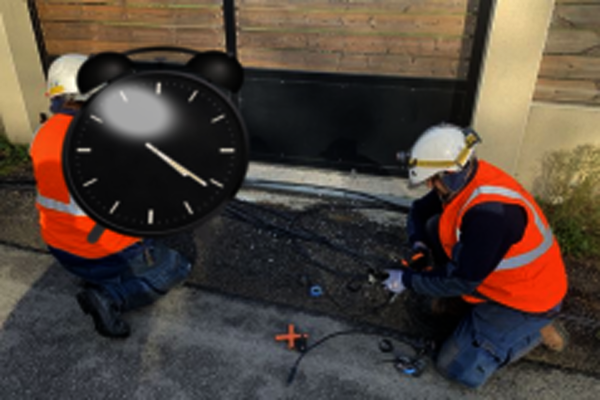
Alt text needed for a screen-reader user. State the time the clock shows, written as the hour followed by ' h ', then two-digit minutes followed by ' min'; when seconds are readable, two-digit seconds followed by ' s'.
4 h 21 min
